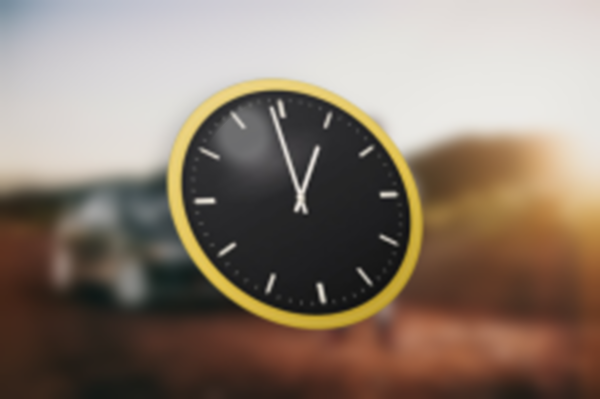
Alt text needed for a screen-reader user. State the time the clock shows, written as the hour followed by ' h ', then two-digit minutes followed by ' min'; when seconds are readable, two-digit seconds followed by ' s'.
12 h 59 min
